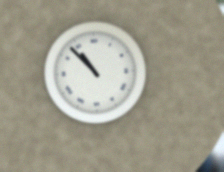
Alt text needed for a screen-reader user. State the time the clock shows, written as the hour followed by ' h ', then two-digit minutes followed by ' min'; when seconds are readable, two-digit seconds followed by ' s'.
10 h 53 min
